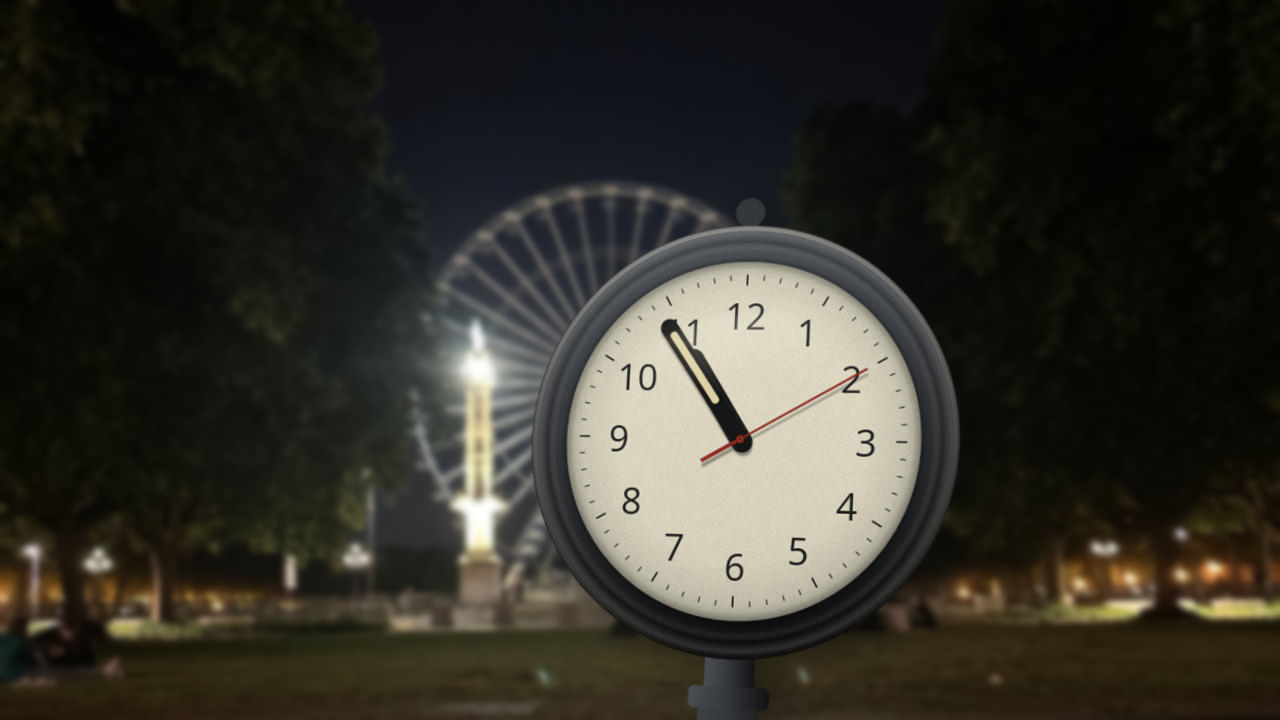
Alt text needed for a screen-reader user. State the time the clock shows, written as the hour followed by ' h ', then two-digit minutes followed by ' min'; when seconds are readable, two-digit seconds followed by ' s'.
10 h 54 min 10 s
